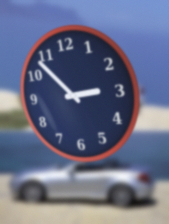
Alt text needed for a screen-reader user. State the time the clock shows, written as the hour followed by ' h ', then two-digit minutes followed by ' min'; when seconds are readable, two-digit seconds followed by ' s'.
2 h 53 min
